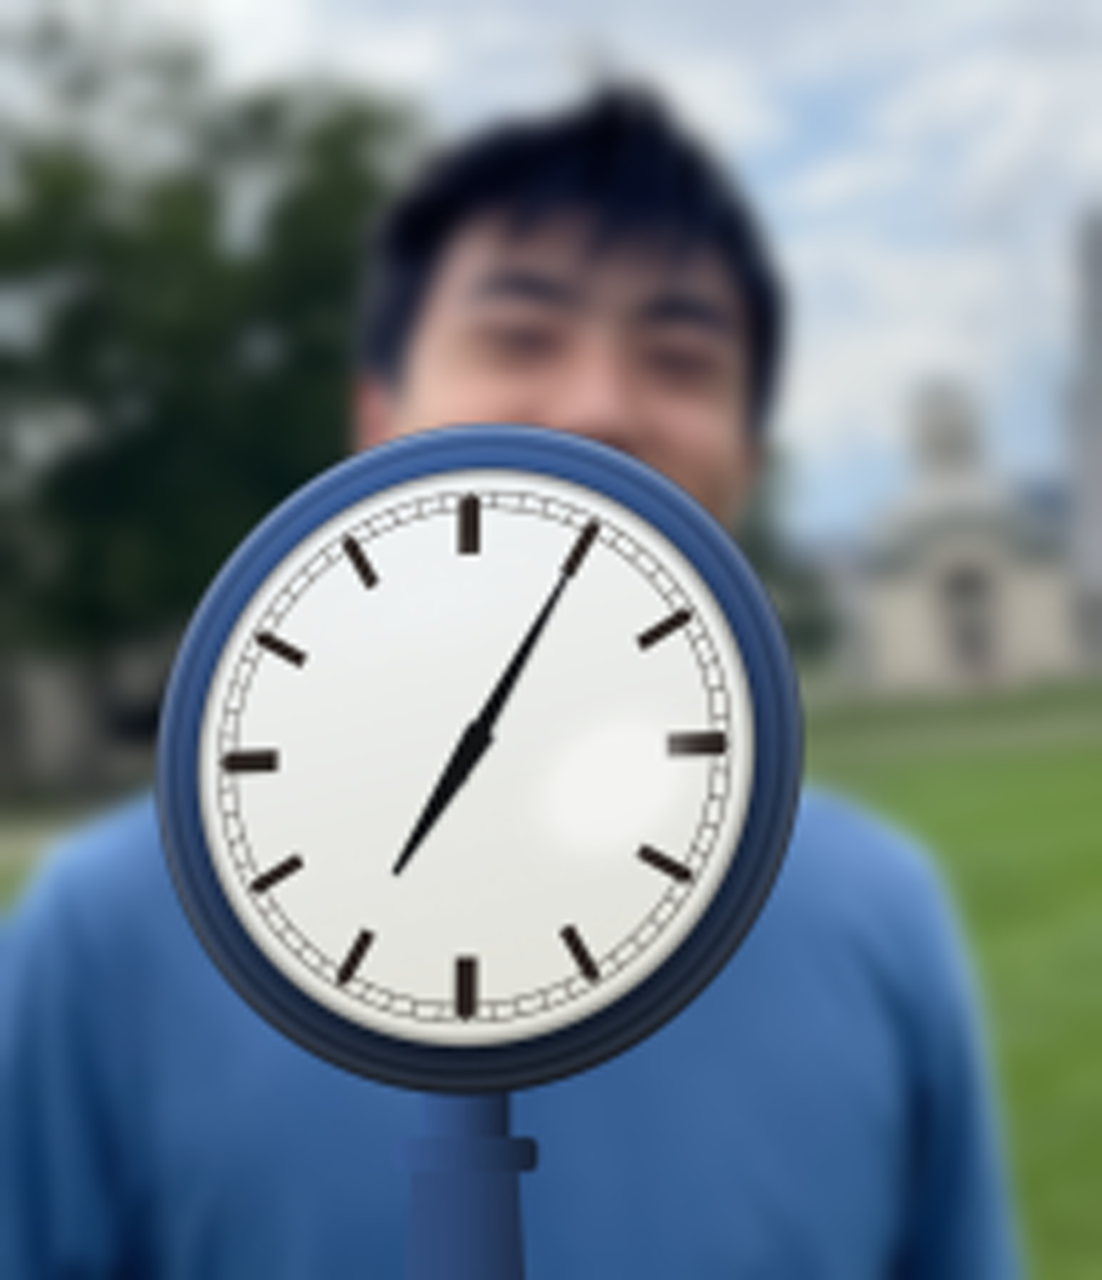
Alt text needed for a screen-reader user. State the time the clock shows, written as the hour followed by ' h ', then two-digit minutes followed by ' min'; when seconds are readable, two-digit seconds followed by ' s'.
7 h 05 min
